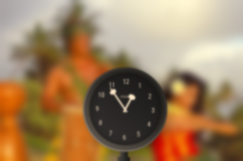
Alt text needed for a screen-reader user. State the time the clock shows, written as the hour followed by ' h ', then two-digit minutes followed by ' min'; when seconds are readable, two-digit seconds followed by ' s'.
12 h 54 min
